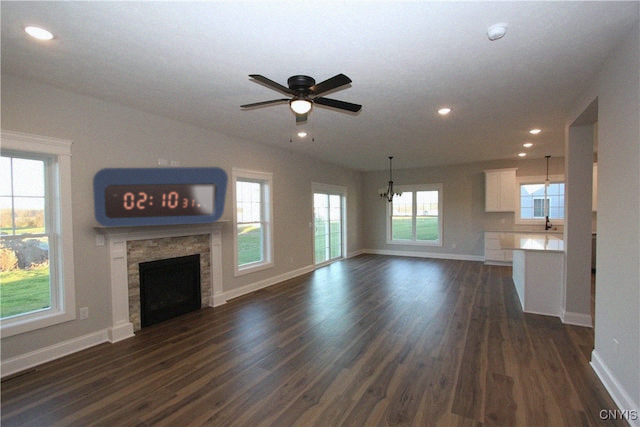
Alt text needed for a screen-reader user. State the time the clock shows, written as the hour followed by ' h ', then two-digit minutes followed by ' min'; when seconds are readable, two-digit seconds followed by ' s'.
2 h 10 min
